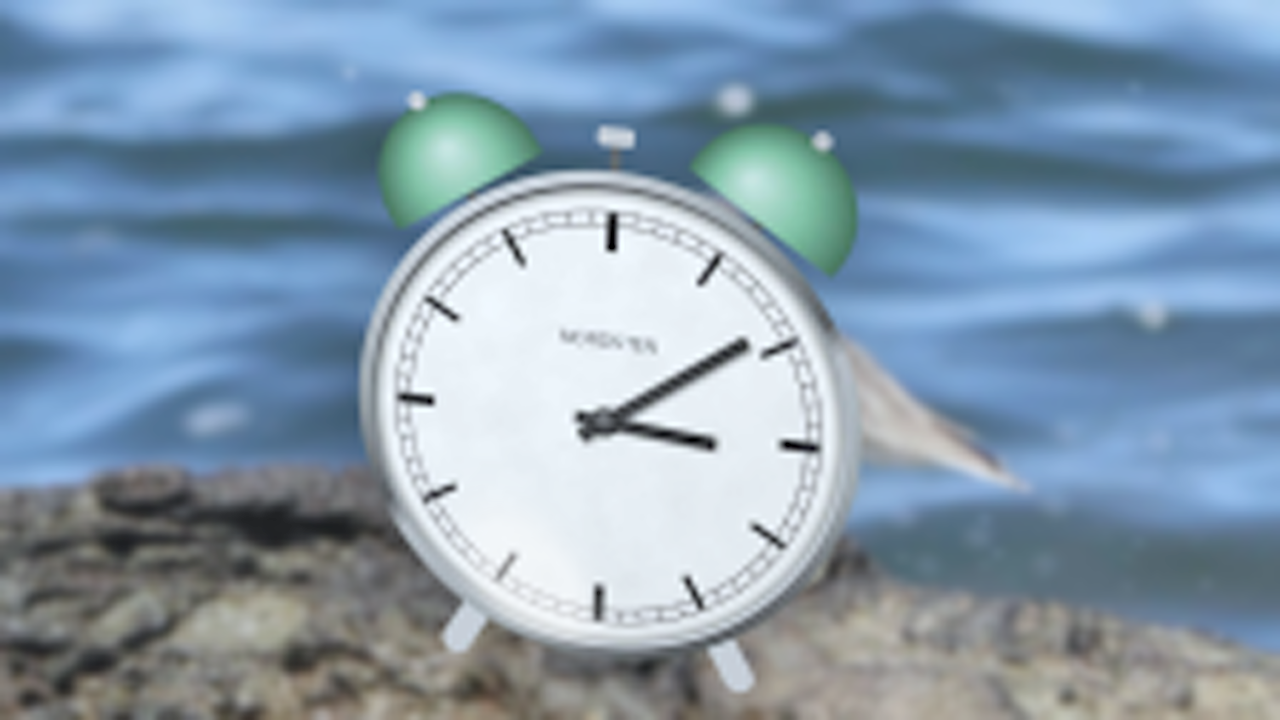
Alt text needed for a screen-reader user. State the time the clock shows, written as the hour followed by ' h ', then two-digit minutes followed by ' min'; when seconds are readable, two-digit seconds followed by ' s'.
3 h 09 min
